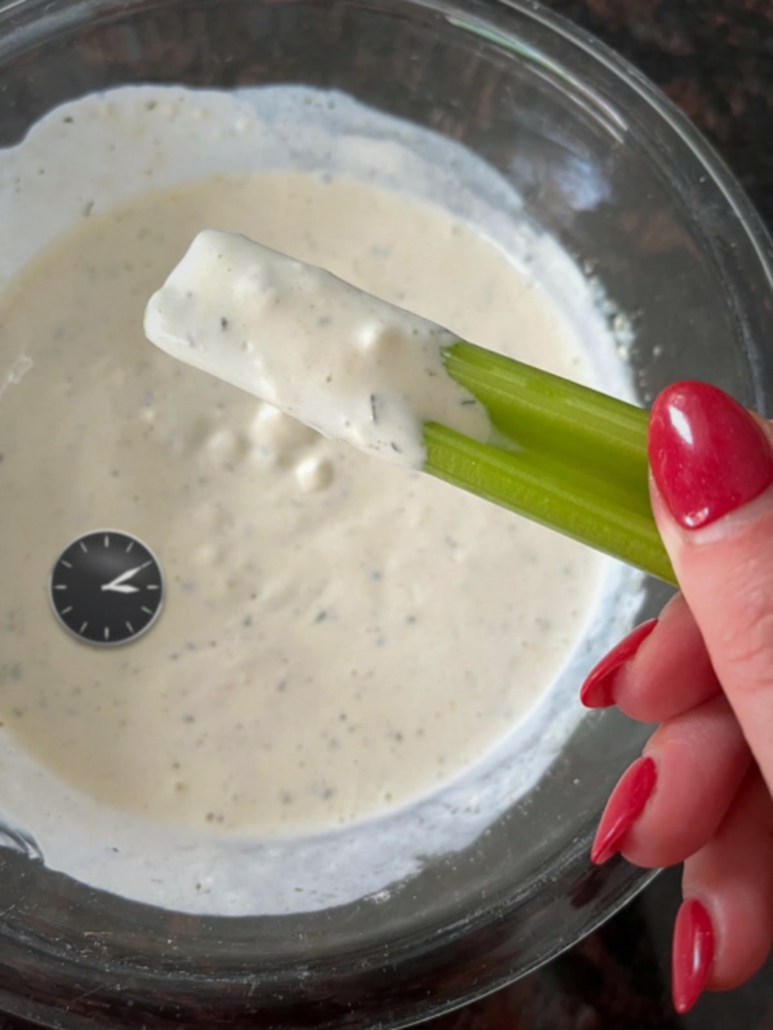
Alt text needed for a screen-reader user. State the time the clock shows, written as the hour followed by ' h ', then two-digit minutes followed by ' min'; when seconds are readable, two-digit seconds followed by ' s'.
3 h 10 min
